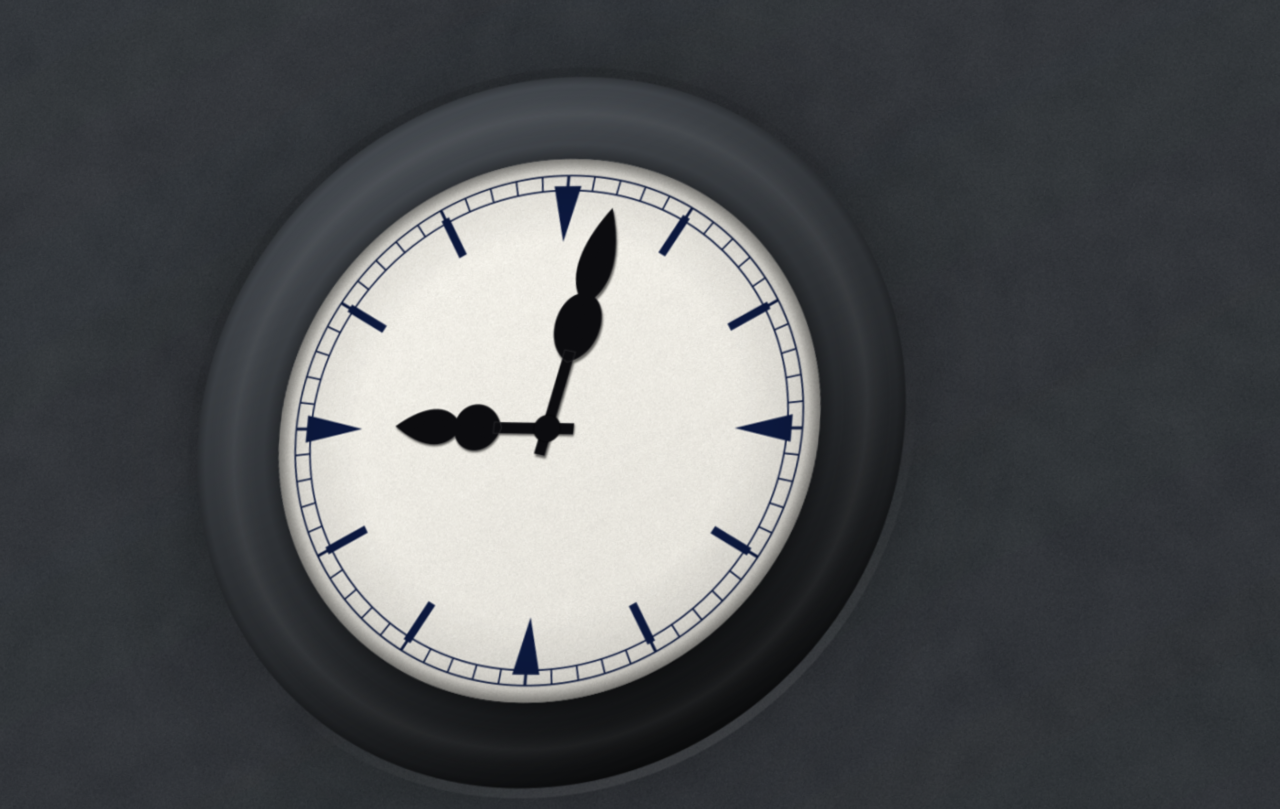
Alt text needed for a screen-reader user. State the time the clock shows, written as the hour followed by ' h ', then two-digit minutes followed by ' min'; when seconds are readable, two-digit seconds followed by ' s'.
9 h 02 min
